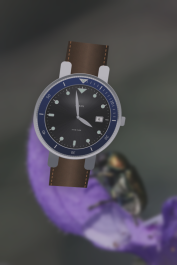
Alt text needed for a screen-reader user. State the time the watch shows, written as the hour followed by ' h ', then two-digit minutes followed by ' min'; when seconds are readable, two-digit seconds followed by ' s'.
3 h 58 min
